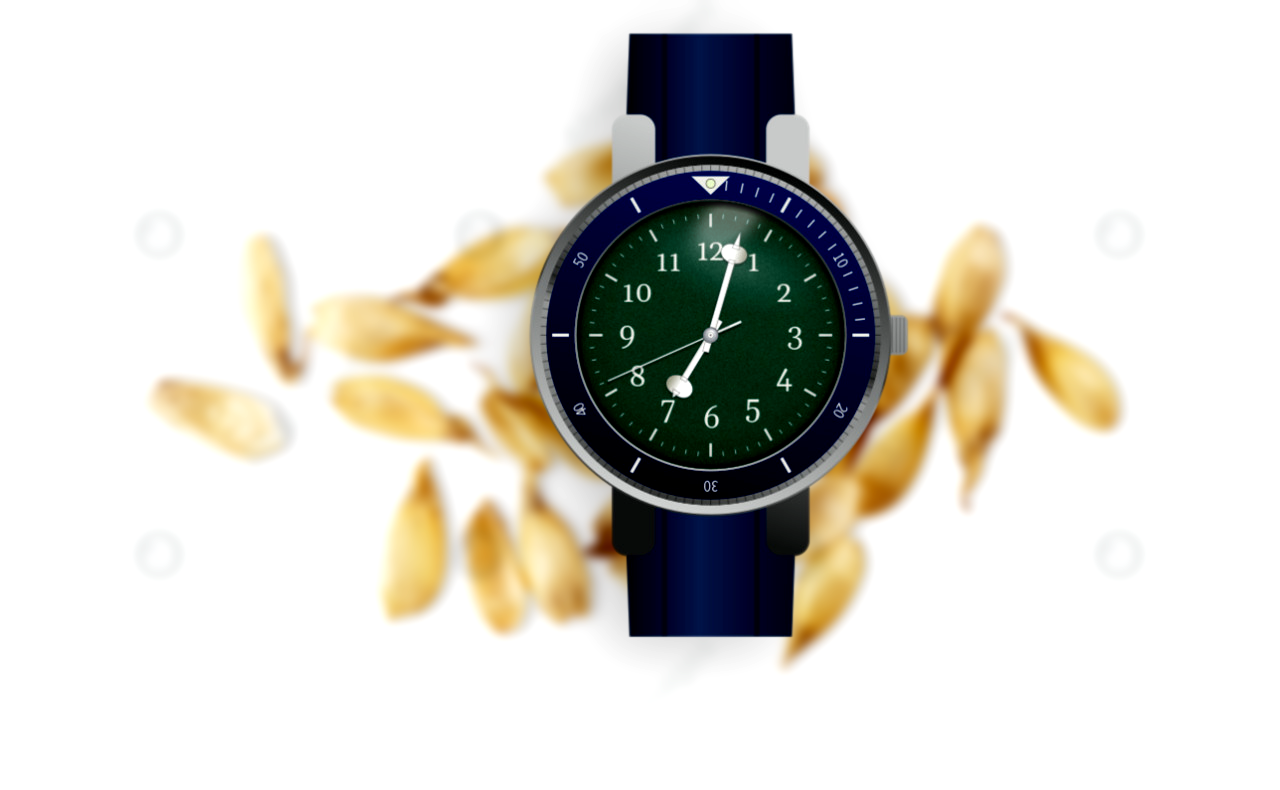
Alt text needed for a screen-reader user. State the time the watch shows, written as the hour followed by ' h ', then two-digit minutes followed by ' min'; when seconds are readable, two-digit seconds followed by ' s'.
7 h 02 min 41 s
